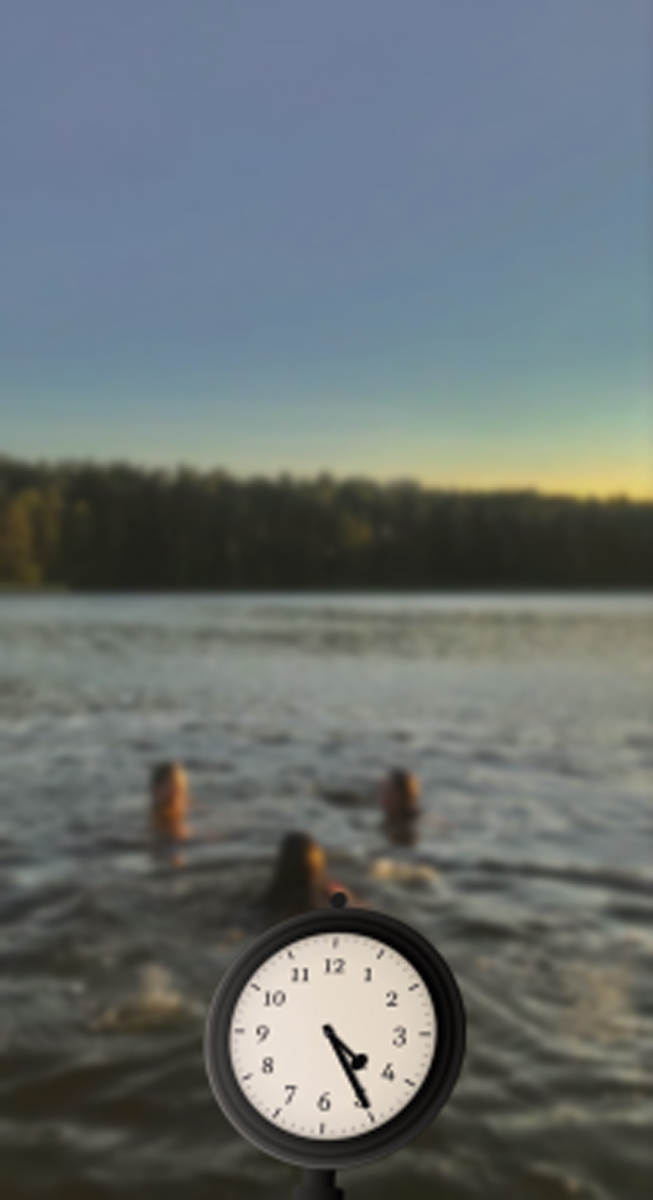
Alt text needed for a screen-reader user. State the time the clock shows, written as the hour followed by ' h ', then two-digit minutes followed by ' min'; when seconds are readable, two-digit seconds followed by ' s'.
4 h 25 min
